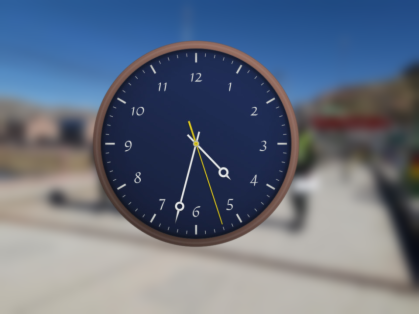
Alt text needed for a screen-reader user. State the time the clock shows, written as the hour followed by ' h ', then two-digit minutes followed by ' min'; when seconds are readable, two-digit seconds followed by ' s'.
4 h 32 min 27 s
